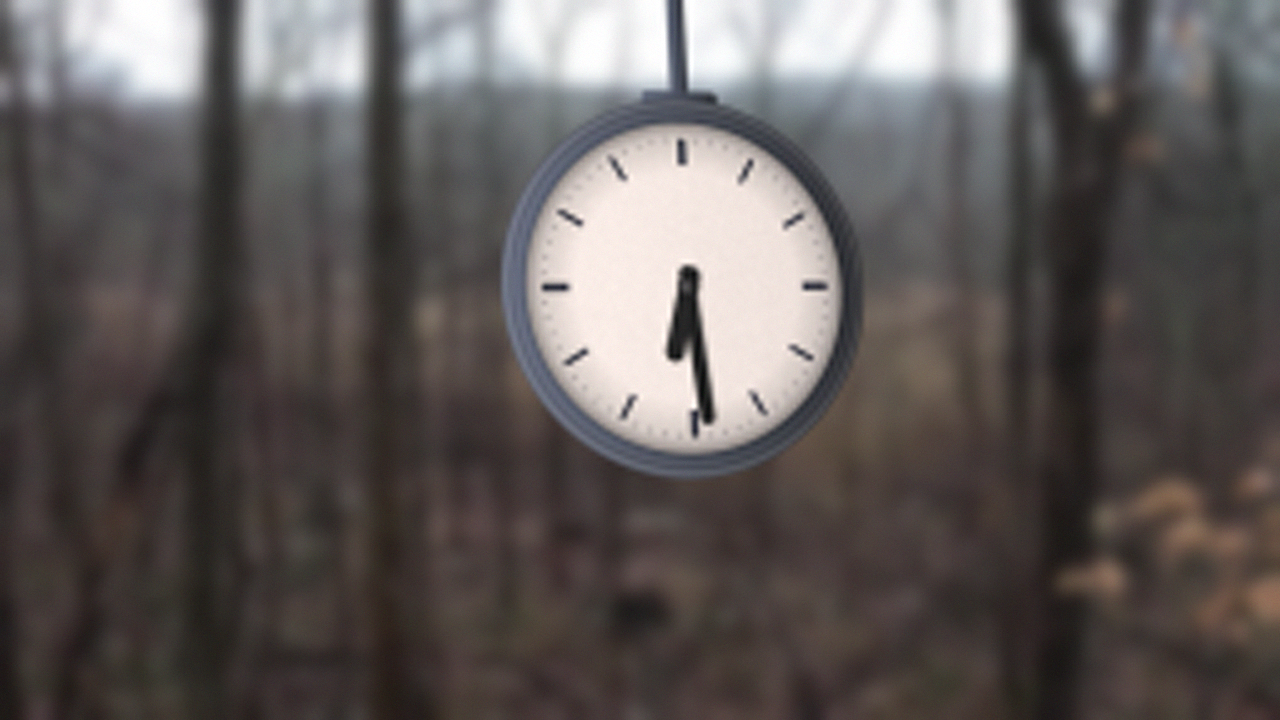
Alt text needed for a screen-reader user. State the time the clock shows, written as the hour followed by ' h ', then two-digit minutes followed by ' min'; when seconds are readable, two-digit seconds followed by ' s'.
6 h 29 min
